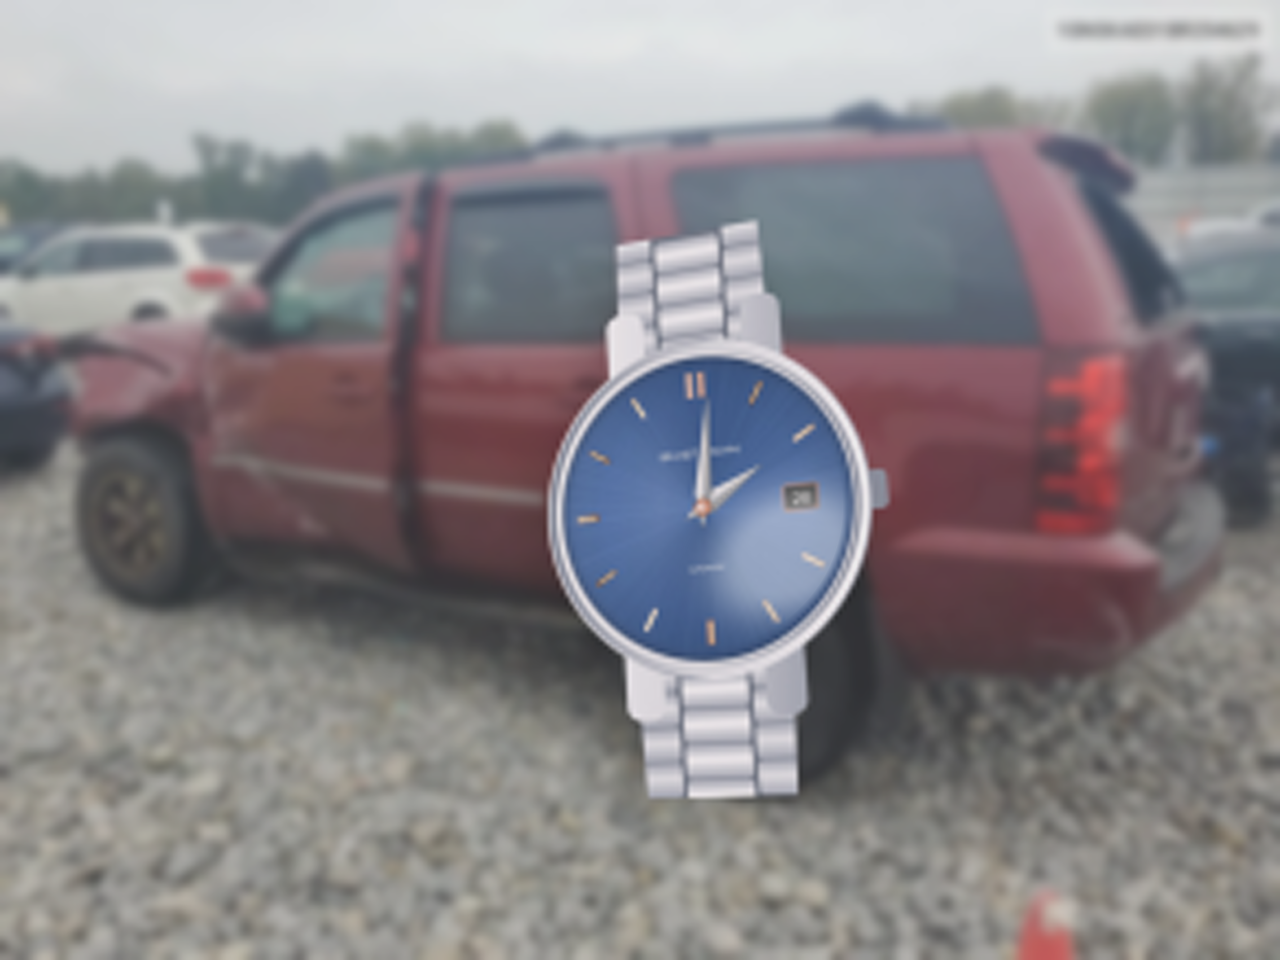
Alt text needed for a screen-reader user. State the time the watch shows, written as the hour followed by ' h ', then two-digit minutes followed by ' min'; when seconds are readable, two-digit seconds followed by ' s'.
2 h 01 min
